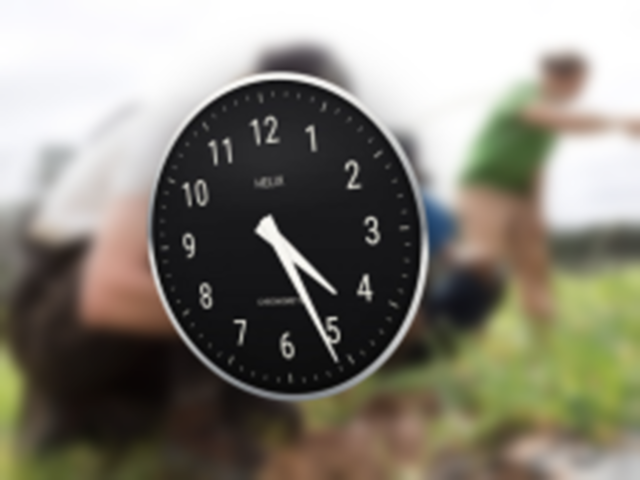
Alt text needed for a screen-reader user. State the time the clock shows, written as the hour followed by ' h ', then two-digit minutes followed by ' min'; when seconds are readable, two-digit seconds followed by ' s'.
4 h 26 min
